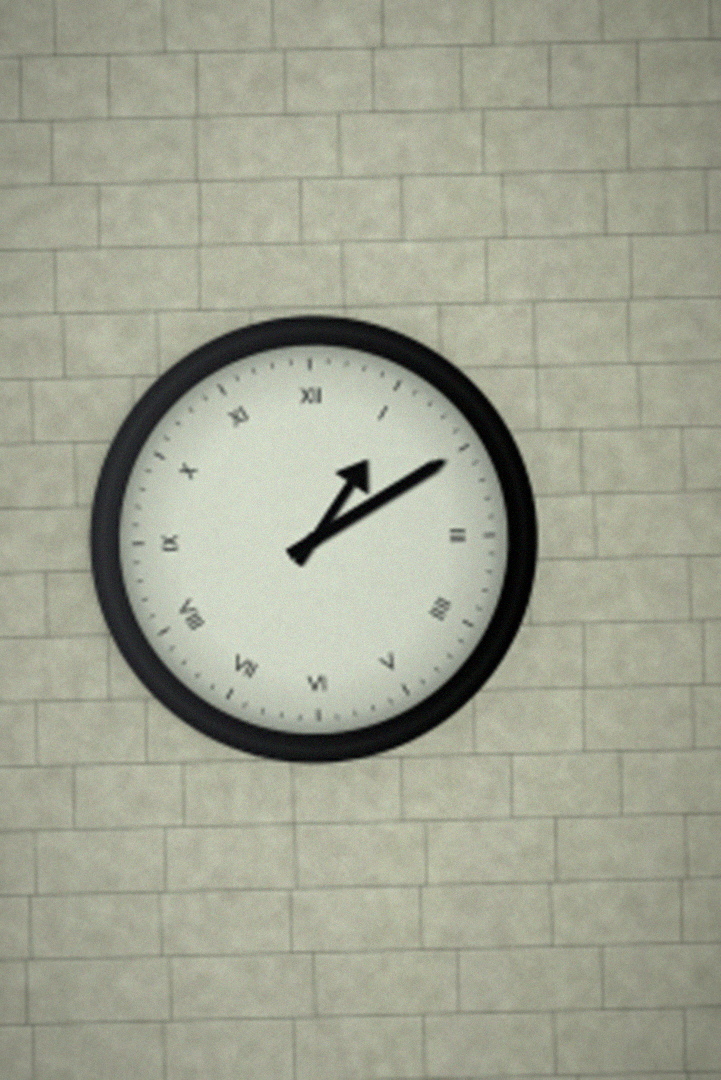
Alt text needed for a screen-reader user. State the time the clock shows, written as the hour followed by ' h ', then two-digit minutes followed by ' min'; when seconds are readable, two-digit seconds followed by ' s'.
1 h 10 min
